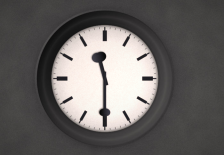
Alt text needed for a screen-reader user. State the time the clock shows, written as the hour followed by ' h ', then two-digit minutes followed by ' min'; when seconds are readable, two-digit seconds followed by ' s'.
11 h 30 min
